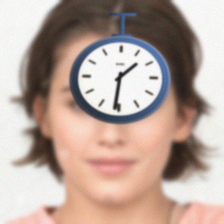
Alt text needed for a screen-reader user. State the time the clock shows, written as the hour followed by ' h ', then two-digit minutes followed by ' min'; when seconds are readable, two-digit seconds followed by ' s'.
1 h 31 min
